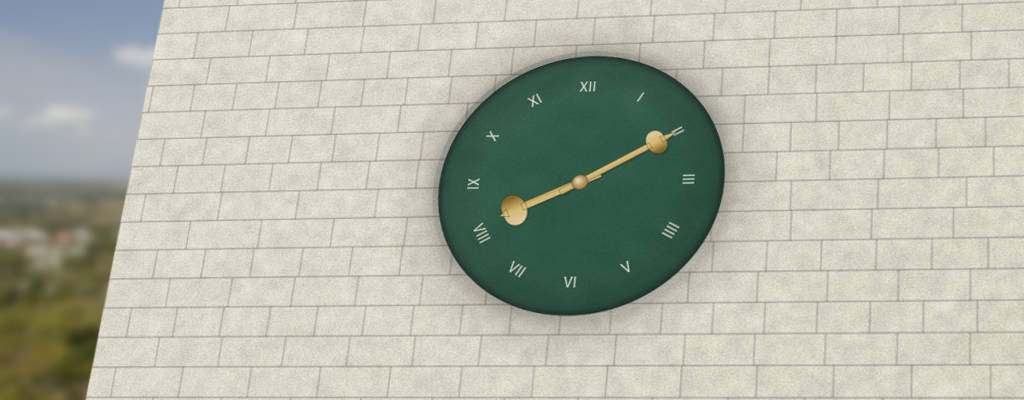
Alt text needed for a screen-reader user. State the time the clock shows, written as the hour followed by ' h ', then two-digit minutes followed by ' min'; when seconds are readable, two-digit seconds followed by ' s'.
8 h 10 min
